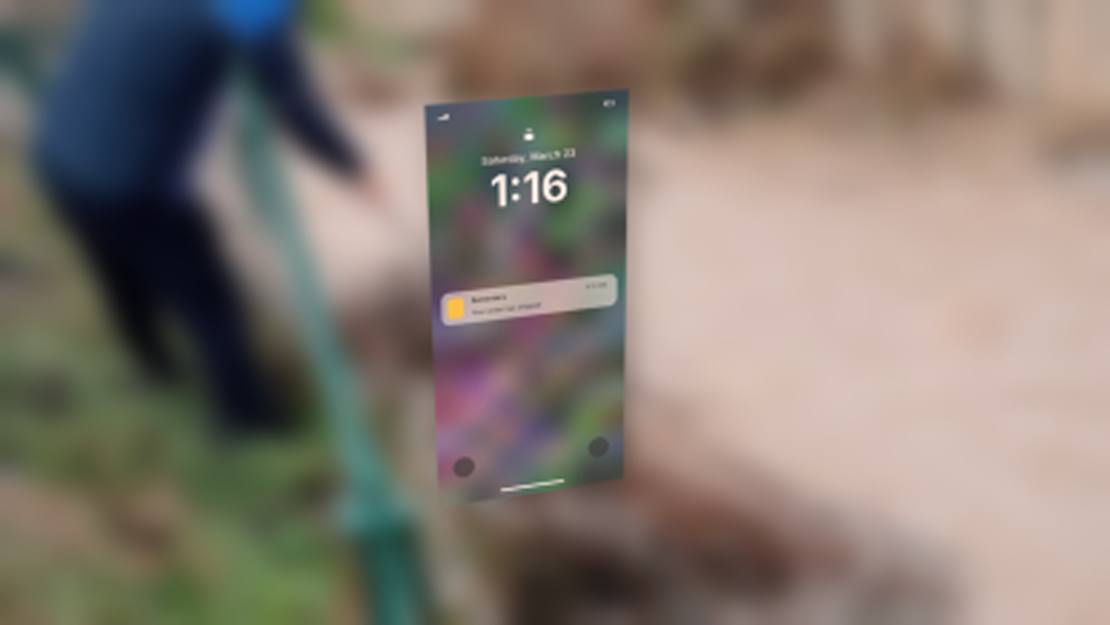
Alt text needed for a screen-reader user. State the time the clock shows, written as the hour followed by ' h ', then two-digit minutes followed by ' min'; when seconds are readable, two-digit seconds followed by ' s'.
1 h 16 min
